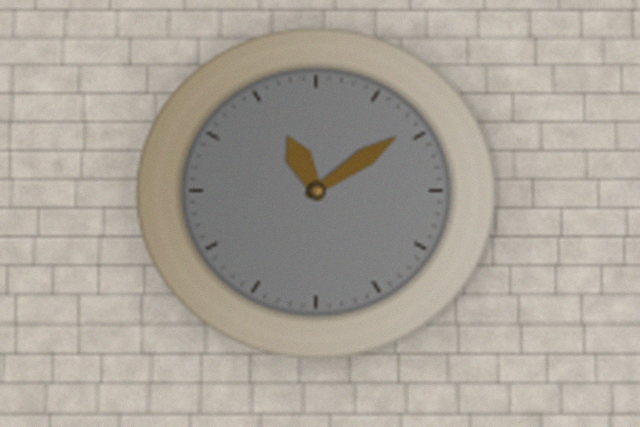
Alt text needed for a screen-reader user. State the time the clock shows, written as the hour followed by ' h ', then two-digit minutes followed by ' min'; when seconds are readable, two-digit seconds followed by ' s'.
11 h 09 min
